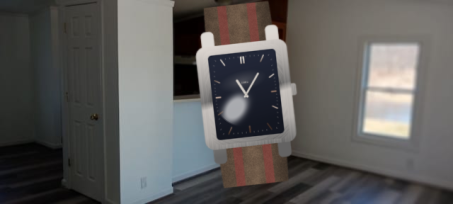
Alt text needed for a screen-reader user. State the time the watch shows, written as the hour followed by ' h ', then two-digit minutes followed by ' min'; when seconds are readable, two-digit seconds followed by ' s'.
11 h 06 min
